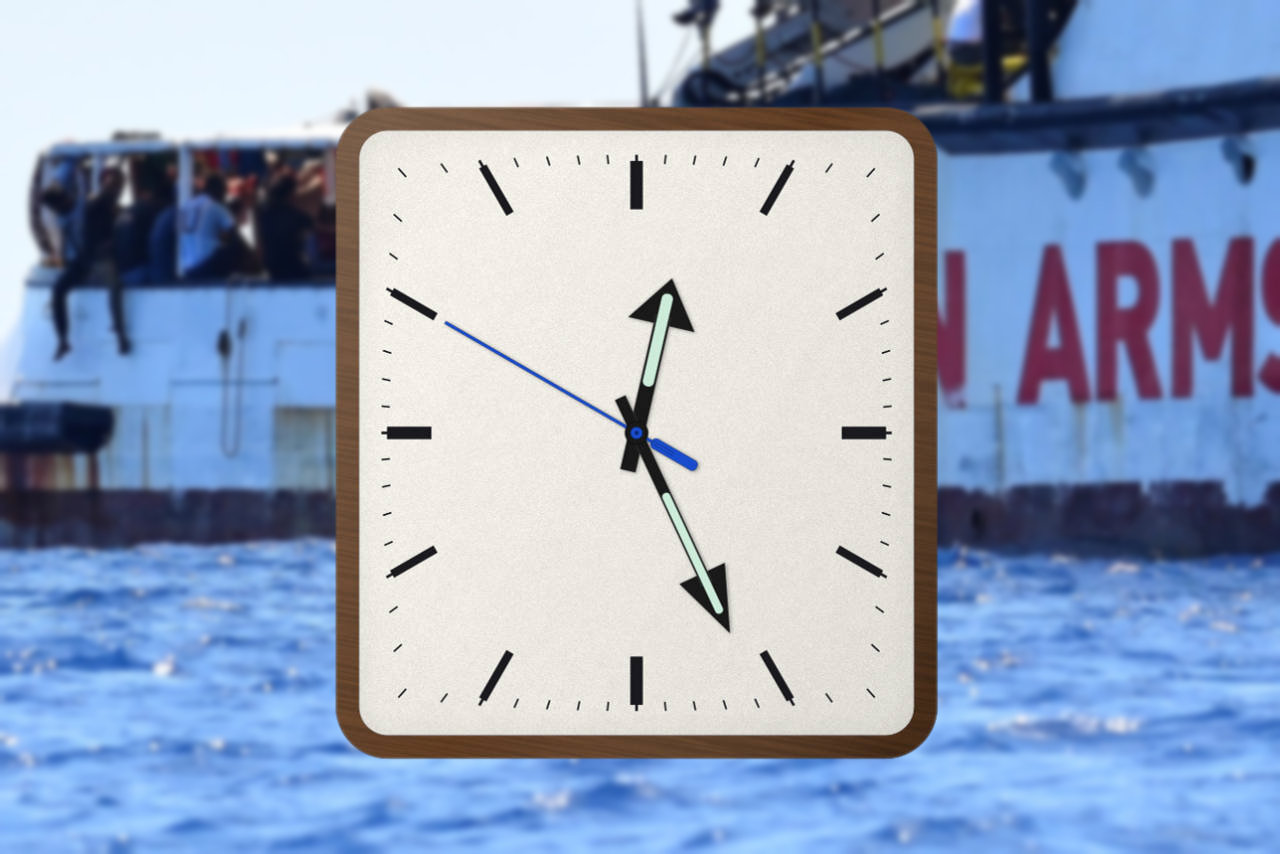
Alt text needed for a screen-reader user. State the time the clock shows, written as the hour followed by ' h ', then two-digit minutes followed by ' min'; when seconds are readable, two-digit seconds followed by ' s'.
12 h 25 min 50 s
